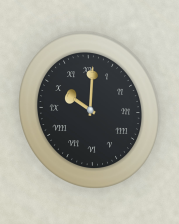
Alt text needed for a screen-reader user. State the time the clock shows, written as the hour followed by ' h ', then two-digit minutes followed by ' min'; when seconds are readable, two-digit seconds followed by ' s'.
10 h 01 min
